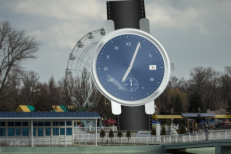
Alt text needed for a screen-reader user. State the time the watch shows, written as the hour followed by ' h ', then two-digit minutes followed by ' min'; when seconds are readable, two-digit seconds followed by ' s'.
7 h 04 min
